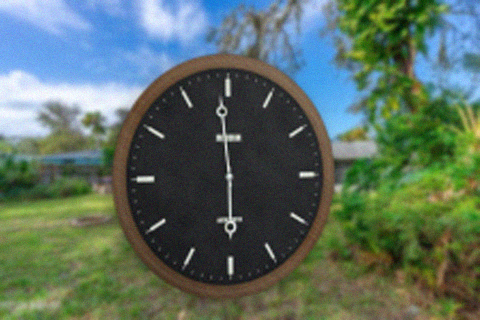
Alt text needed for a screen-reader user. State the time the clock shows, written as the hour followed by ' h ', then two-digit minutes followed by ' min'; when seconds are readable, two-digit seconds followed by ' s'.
5 h 59 min
